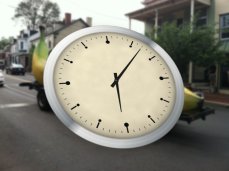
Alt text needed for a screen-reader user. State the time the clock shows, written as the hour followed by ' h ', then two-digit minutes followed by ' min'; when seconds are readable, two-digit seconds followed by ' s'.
6 h 07 min
